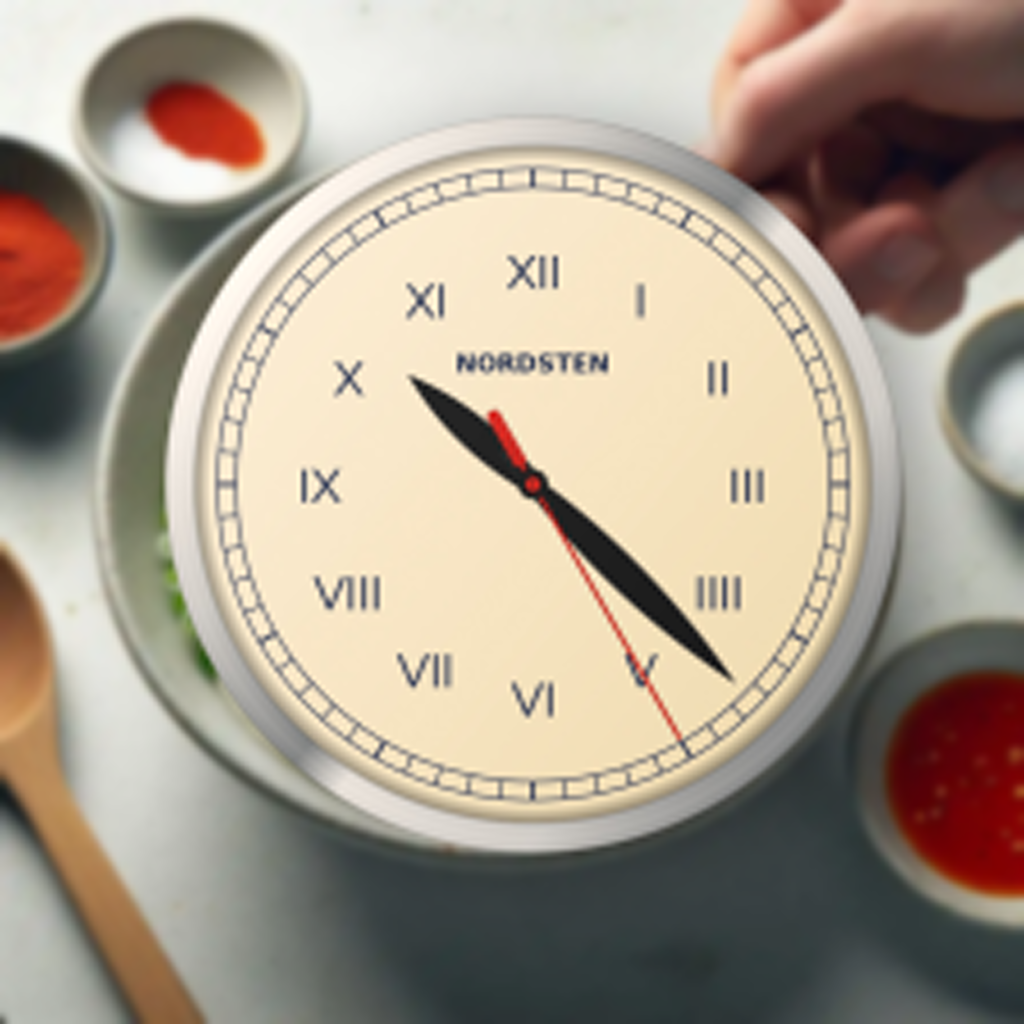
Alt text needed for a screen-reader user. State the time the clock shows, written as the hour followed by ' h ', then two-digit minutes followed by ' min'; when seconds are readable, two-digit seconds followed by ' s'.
10 h 22 min 25 s
